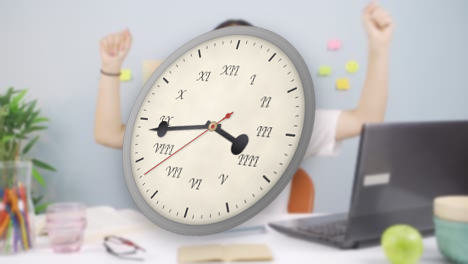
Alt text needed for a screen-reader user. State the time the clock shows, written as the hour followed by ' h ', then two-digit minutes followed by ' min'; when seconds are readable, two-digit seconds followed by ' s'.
3 h 43 min 38 s
